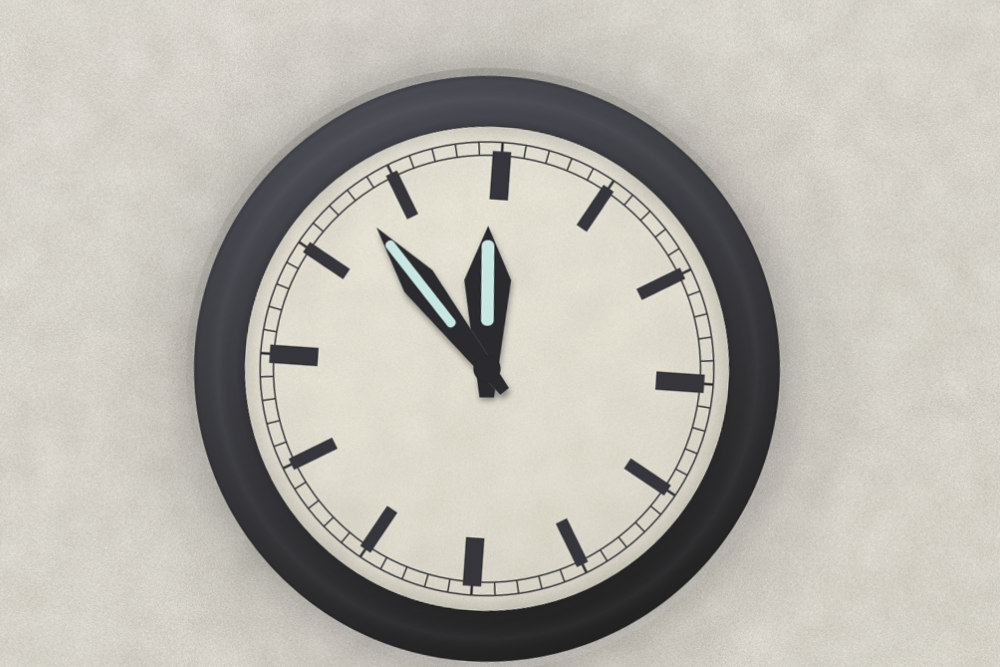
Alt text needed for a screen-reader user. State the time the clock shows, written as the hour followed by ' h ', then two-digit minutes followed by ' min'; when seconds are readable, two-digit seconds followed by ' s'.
11 h 53 min
